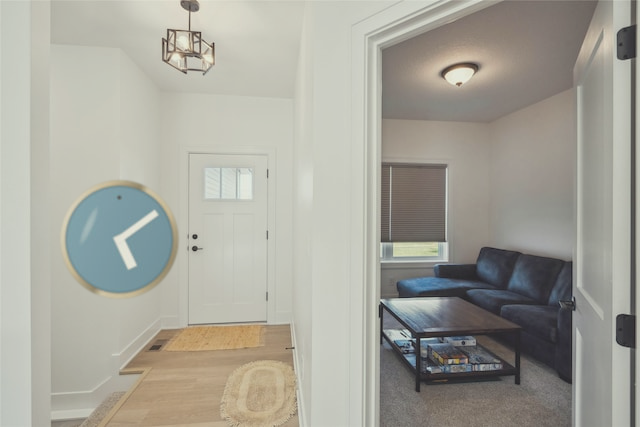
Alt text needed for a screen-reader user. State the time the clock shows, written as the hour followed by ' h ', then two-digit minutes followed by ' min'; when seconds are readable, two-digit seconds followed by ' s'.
5 h 09 min
